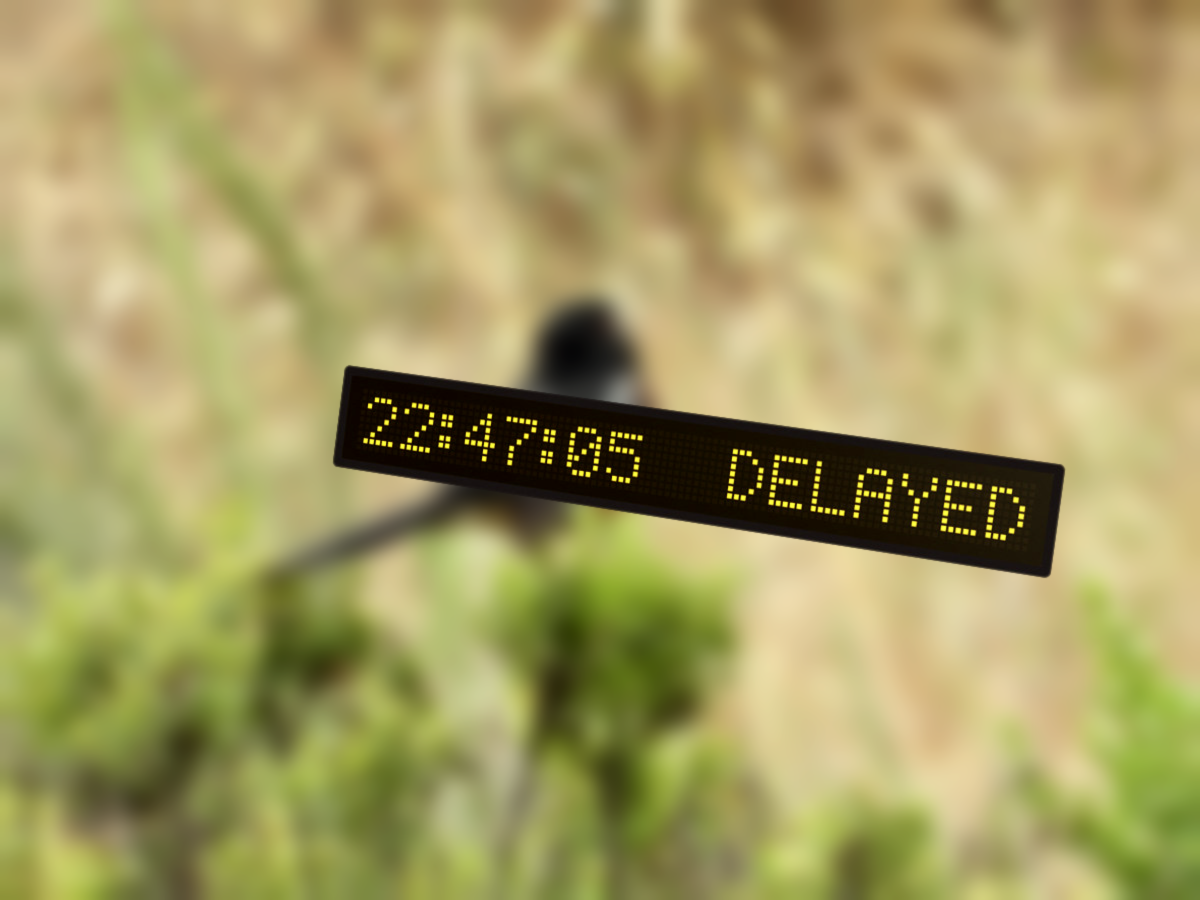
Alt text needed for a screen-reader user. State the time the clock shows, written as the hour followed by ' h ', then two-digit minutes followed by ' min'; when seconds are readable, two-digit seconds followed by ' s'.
22 h 47 min 05 s
